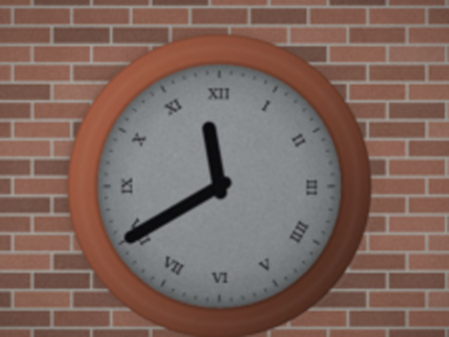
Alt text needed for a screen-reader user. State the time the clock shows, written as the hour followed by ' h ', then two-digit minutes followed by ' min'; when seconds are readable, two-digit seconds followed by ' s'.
11 h 40 min
